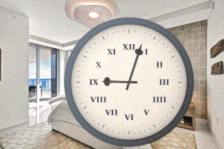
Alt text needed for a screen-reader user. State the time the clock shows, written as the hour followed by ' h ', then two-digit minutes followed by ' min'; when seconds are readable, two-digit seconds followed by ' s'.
9 h 03 min
